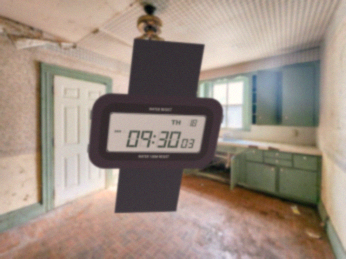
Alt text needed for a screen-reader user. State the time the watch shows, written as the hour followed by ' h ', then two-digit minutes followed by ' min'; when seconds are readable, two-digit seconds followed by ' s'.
9 h 30 min
